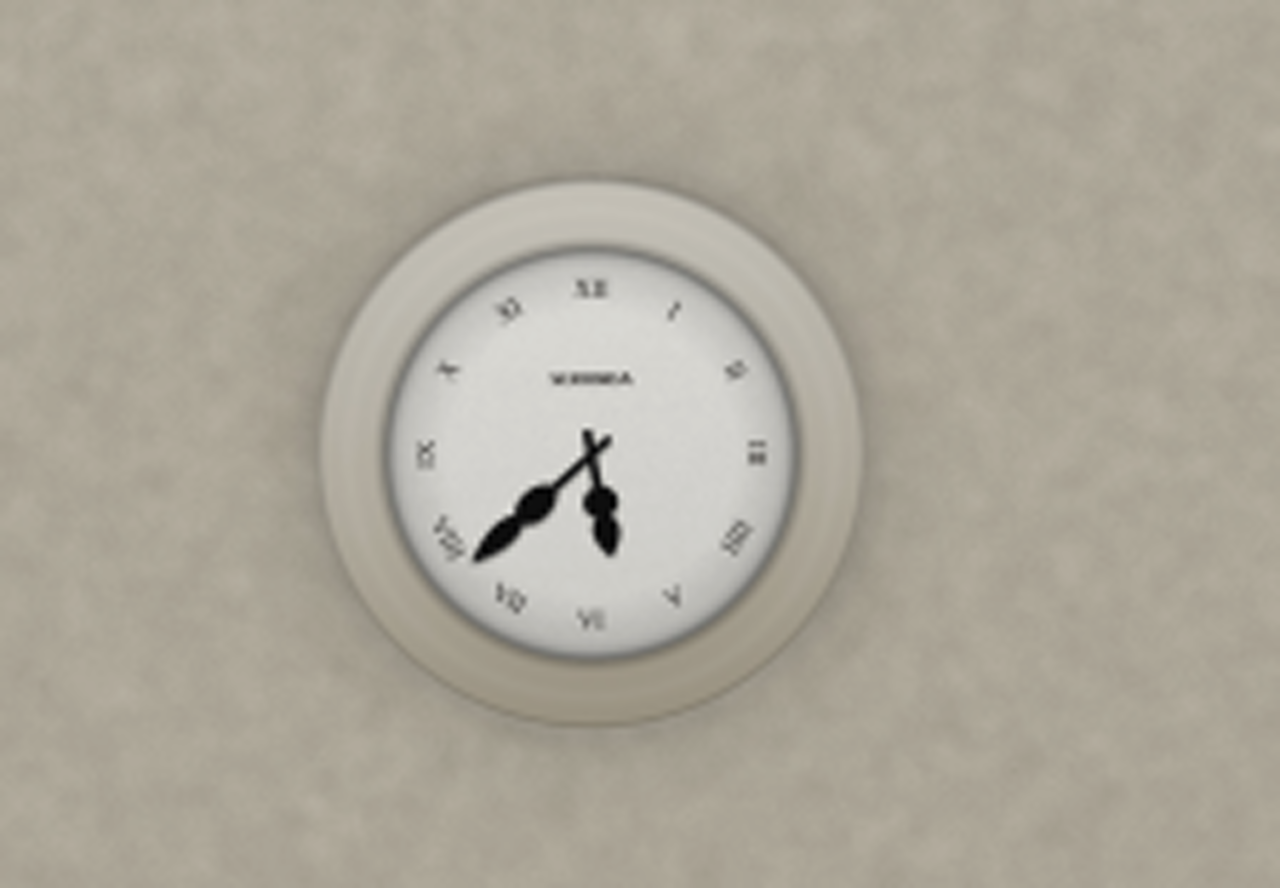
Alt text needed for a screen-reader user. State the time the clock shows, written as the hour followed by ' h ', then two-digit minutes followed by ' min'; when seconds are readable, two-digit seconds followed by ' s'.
5 h 38 min
